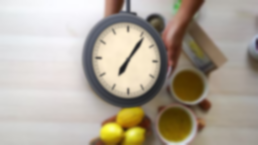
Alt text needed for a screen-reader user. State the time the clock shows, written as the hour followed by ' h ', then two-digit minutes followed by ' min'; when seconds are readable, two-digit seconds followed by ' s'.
7 h 06 min
